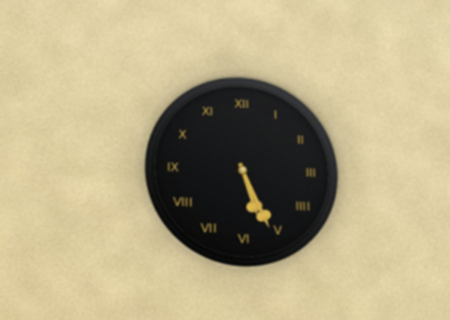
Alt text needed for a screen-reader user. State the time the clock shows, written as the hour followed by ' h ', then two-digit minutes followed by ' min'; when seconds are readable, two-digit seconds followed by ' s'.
5 h 26 min
